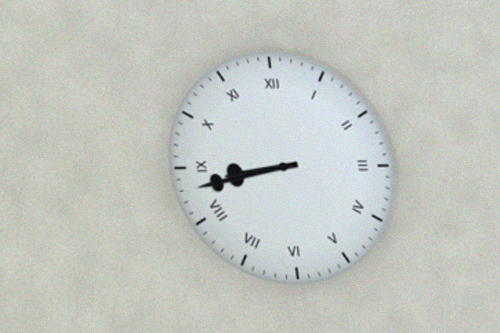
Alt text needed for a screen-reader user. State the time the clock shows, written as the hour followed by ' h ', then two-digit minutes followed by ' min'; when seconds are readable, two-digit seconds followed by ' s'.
8 h 43 min
